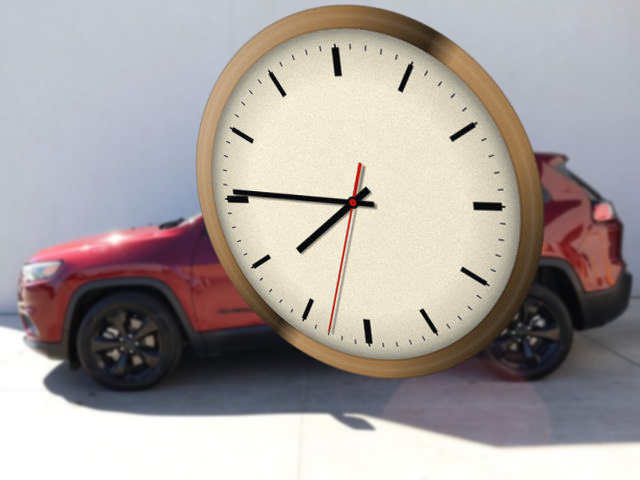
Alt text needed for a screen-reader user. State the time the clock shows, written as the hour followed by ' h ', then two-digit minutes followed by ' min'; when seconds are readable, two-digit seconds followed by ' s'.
7 h 45 min 33 s
